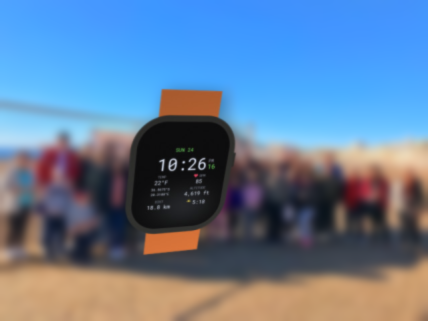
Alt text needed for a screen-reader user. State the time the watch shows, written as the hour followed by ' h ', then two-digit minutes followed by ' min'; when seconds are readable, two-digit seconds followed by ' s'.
10 h 26 min
